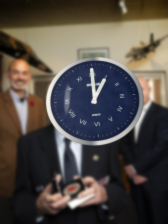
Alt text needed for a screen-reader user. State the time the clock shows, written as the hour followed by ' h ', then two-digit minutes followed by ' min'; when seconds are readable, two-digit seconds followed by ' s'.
1 h 00 min
